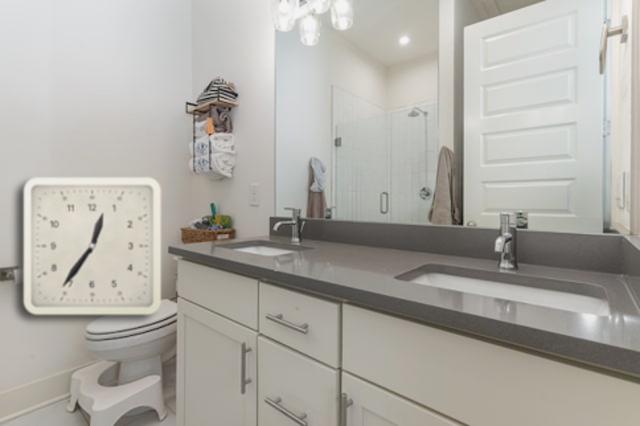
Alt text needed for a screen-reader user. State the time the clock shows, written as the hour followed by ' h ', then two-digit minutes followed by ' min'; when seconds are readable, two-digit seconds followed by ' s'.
12 h 36 min
